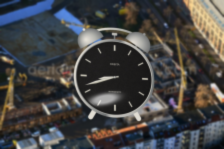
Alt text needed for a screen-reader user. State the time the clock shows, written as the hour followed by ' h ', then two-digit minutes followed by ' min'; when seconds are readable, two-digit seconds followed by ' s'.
8 h 42 min
